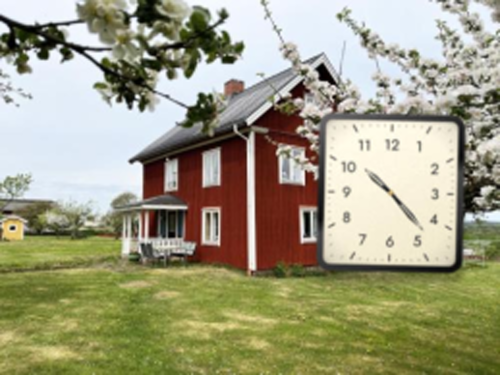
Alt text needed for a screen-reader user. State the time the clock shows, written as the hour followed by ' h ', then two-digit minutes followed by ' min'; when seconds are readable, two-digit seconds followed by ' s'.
10 h 23 min
